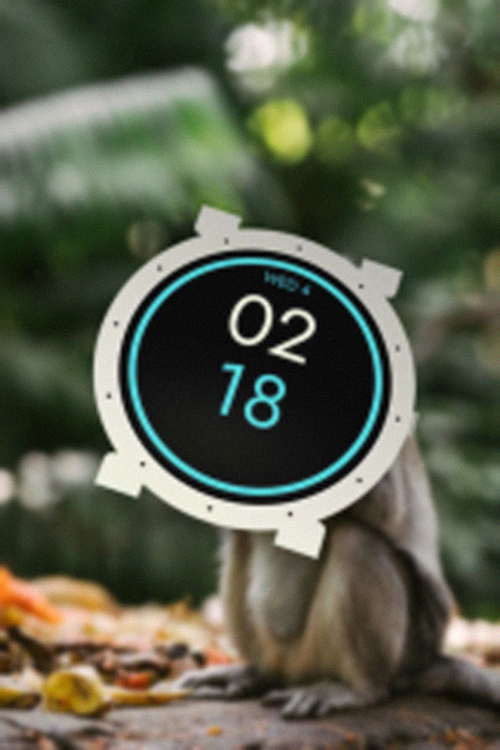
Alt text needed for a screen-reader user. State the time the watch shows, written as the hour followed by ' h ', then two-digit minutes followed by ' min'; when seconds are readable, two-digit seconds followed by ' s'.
2 h 18 min
